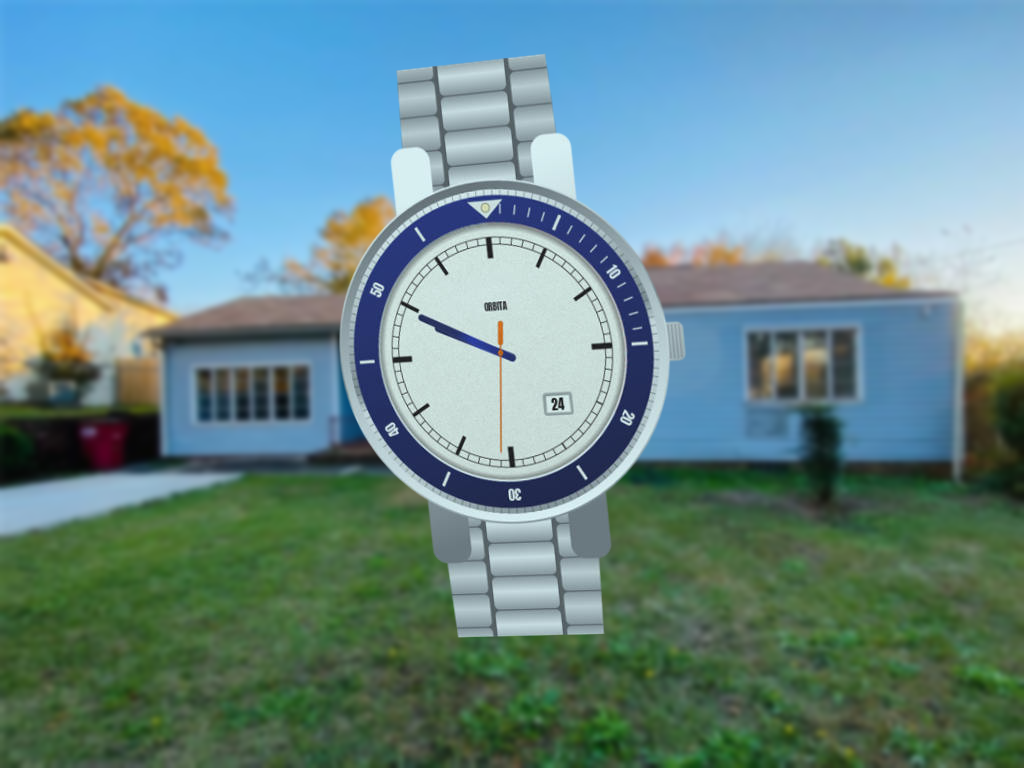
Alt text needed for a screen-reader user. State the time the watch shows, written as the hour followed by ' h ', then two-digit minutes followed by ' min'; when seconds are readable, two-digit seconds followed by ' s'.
9 h 49 min 31 s
